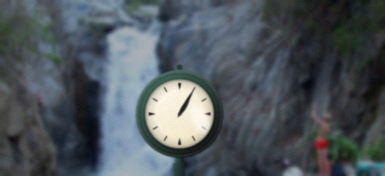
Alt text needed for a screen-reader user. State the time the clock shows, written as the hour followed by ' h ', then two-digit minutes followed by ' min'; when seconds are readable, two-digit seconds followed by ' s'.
1 h 05 min
